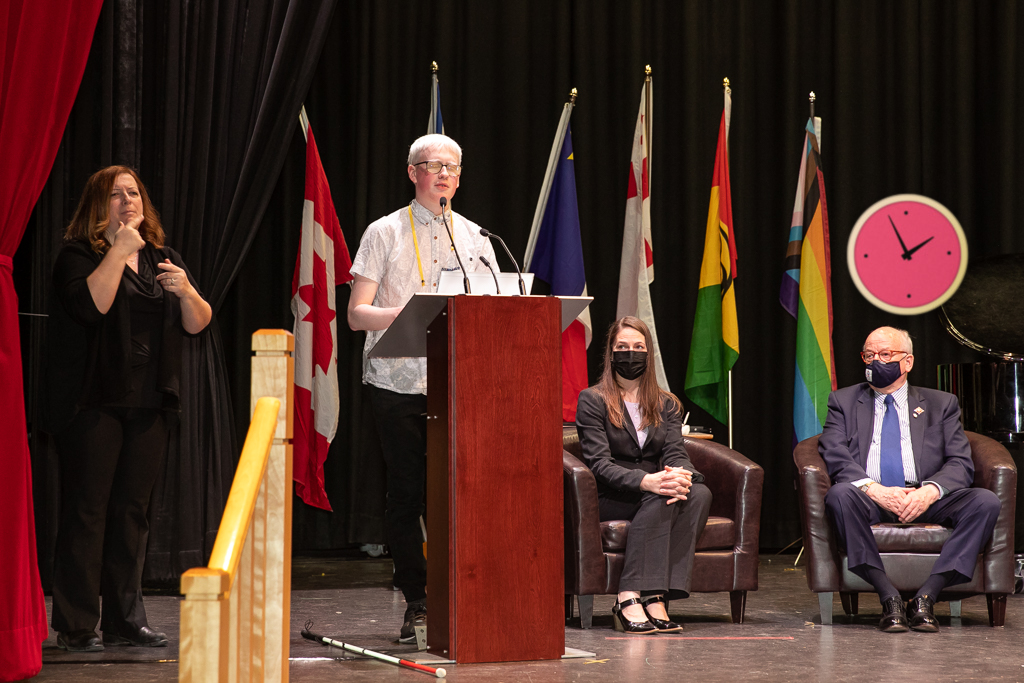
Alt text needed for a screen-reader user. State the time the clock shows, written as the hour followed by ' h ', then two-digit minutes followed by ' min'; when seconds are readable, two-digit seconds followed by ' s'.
1 h 56 min
